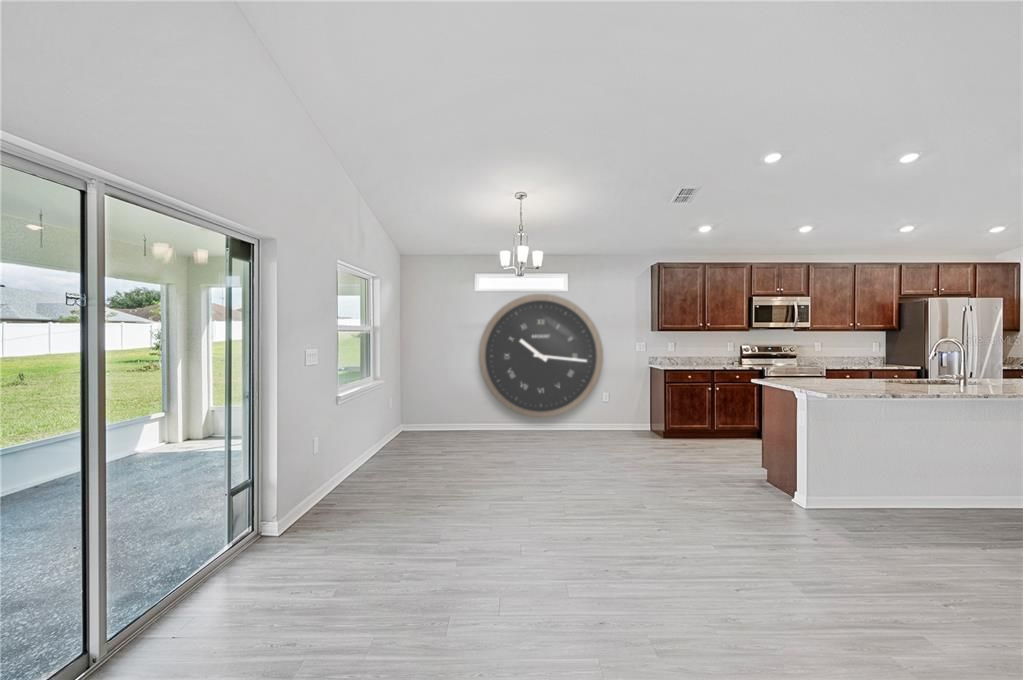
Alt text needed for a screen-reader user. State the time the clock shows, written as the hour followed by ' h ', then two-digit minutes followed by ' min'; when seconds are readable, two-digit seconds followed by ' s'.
10 h 16 min
